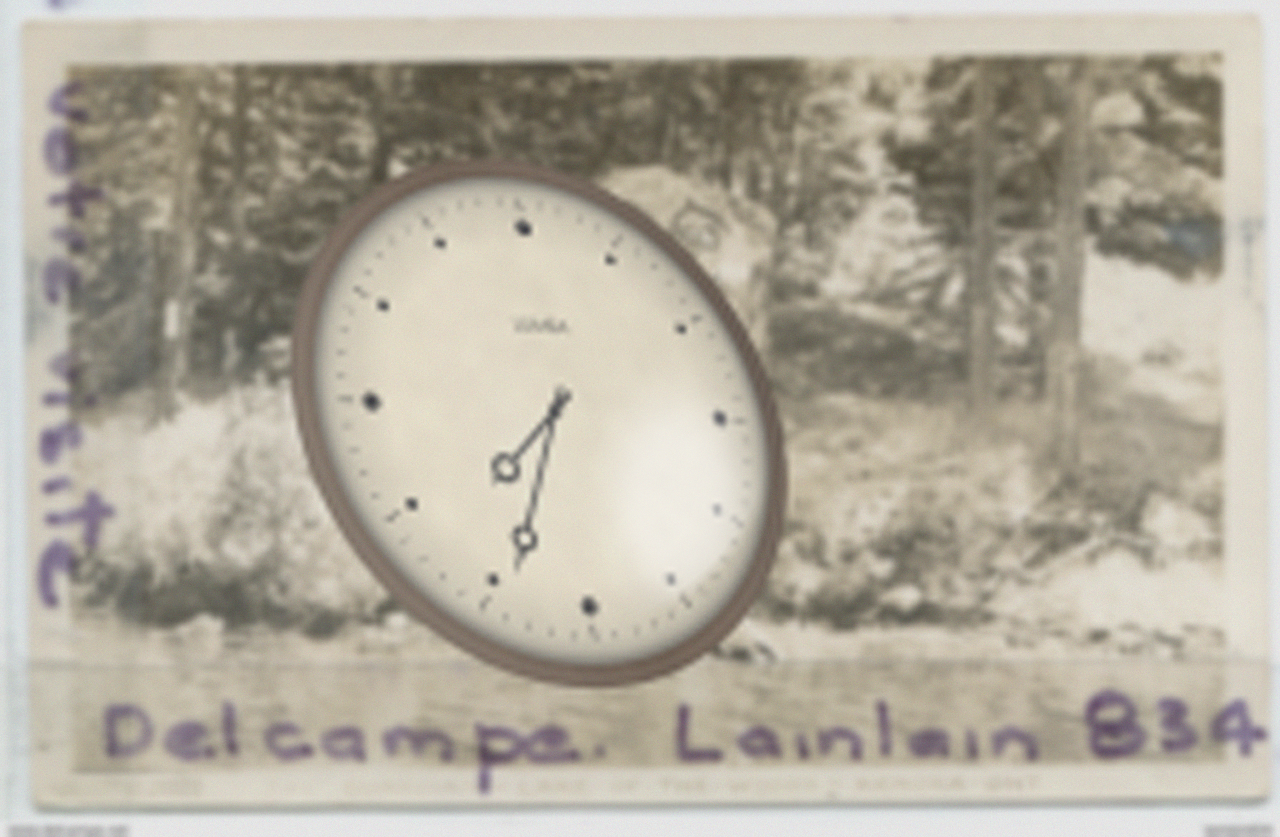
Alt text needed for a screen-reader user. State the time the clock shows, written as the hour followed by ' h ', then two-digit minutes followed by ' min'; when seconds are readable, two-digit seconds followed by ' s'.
7 h 34 min
